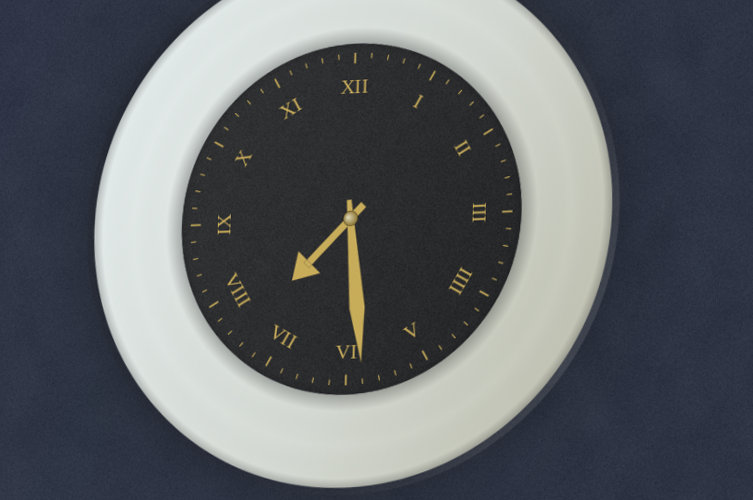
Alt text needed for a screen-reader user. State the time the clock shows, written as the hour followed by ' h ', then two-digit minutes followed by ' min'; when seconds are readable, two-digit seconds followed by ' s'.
7 h 29 min
